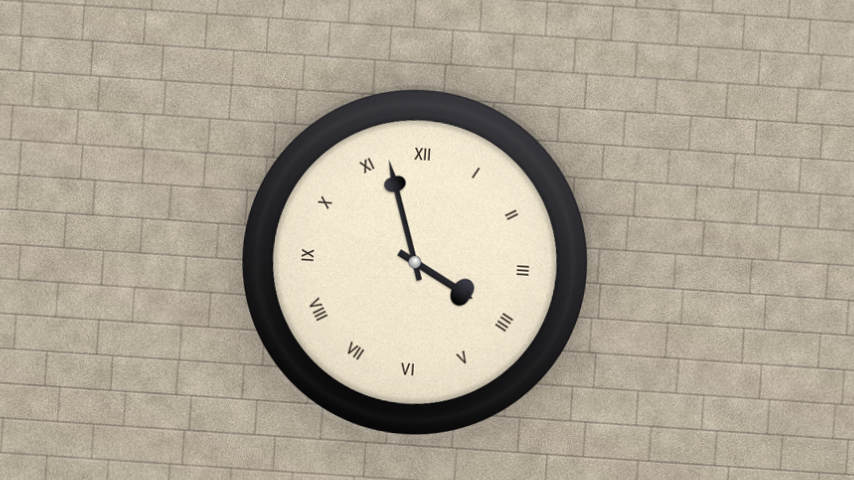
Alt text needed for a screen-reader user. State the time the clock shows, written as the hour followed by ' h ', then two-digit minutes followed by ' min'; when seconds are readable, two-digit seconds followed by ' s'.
3 h 57 min
